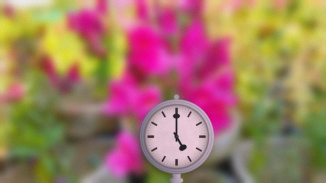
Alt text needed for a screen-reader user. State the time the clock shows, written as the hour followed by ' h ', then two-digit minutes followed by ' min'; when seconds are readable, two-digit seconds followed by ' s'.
5 h 00 min
